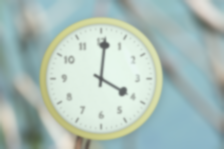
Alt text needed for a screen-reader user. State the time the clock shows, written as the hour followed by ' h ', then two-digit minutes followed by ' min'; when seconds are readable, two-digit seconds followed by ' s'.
4 h 01 min
